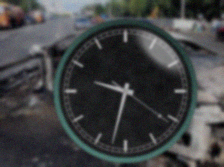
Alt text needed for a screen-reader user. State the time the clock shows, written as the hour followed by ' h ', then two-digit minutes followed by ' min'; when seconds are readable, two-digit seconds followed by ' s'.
9 h 32 min 21 s
